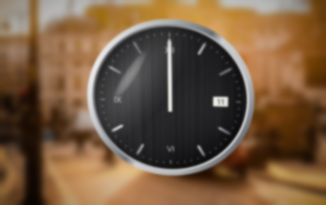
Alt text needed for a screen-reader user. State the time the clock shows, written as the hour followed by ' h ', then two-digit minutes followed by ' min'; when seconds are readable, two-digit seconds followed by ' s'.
12 h 00 min
